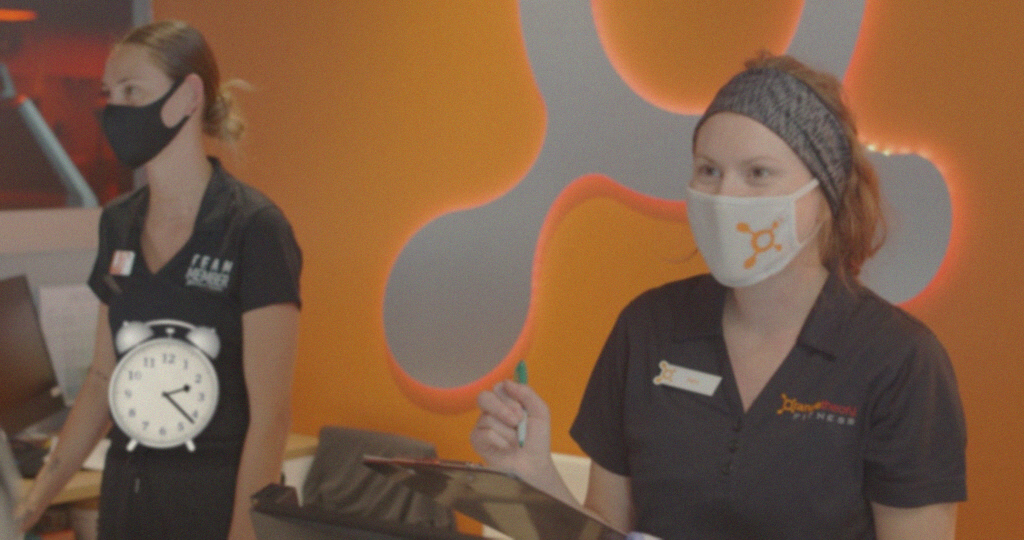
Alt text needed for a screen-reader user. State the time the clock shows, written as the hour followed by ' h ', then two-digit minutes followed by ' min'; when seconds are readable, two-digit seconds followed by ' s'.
2 h 22 min
